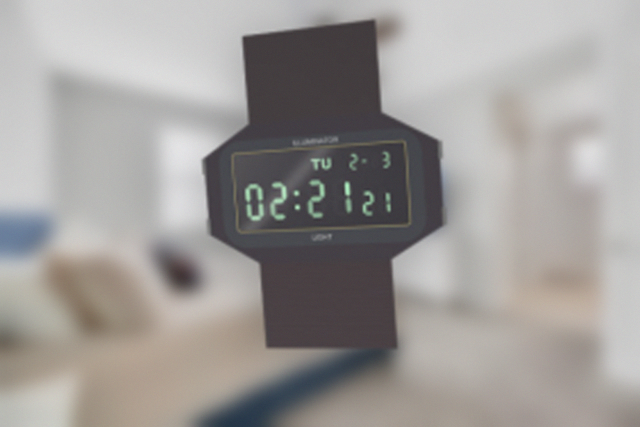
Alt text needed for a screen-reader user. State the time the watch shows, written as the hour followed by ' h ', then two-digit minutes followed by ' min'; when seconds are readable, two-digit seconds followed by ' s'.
2 h 21 min 21 s
